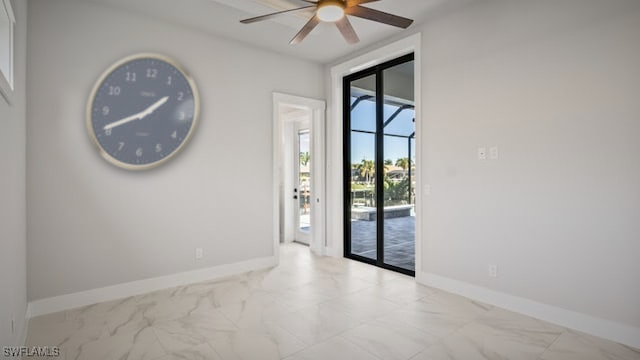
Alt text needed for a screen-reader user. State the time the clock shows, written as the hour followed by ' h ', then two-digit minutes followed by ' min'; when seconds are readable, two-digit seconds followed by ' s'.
1 h 41 min
